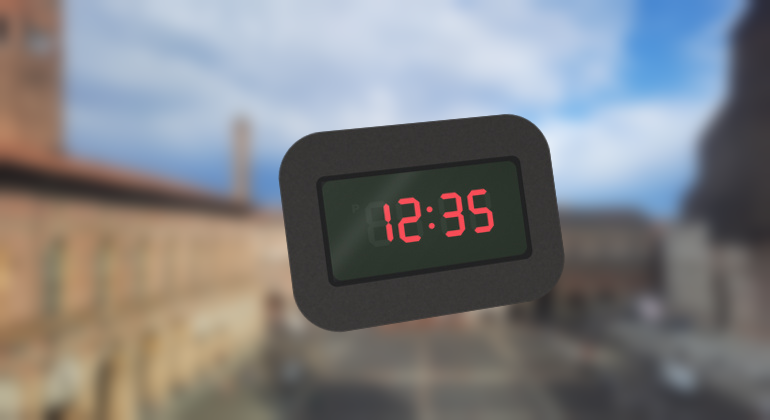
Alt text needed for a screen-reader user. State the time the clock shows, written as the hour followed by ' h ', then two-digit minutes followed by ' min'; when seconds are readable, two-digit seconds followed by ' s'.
12 h 35 min
